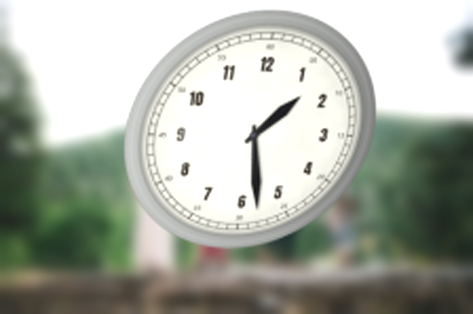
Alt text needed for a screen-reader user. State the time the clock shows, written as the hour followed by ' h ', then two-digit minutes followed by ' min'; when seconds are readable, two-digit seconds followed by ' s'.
1 h 28 min
